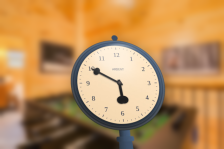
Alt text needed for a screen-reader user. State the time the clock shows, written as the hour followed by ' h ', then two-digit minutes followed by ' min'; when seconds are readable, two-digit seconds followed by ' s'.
5 h 50 min
